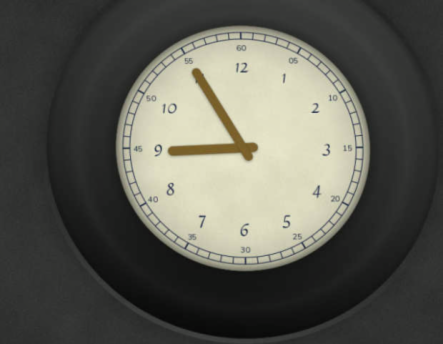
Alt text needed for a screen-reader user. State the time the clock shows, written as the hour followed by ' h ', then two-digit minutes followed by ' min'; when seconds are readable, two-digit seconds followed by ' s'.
8 h 55 min
